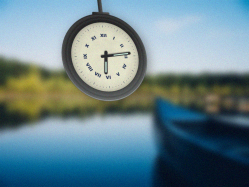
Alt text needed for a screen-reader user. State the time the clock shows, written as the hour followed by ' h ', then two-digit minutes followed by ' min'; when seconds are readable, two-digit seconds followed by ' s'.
6 h 14 min
